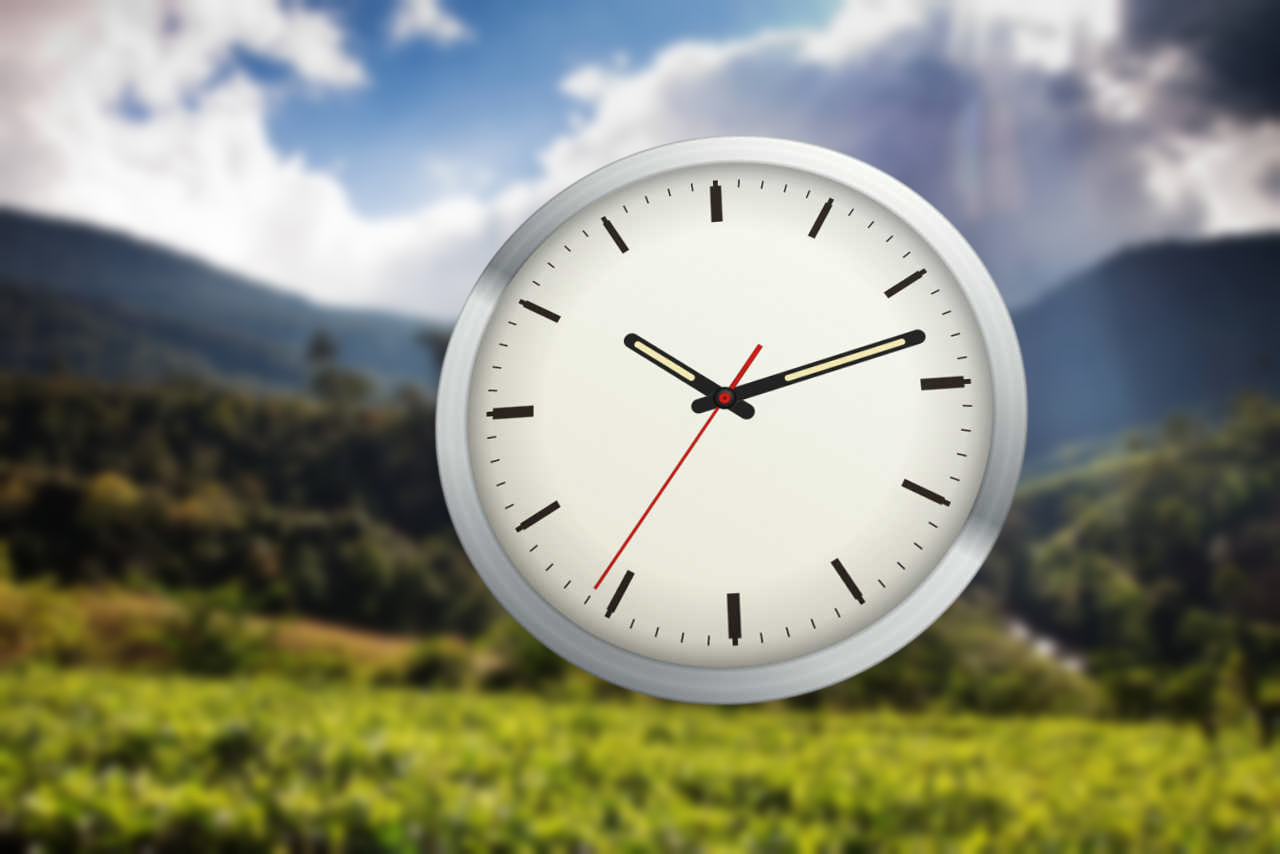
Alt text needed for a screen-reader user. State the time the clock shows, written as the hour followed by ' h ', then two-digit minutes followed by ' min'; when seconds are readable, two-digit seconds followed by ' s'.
10 h 12 min 36 s
